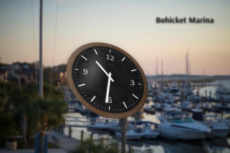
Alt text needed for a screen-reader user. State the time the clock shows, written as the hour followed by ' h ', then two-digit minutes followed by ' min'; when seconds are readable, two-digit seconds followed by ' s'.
10 h 31 min
